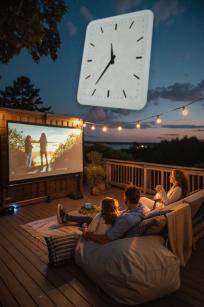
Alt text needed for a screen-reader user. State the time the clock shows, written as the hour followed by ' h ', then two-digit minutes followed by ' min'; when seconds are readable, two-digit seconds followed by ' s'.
11 h 36 min
